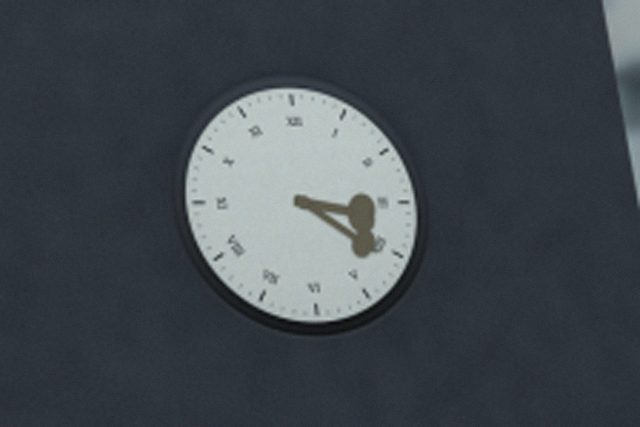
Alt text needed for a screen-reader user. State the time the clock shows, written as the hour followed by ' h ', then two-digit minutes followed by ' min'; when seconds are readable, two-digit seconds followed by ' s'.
3 h 21 min
